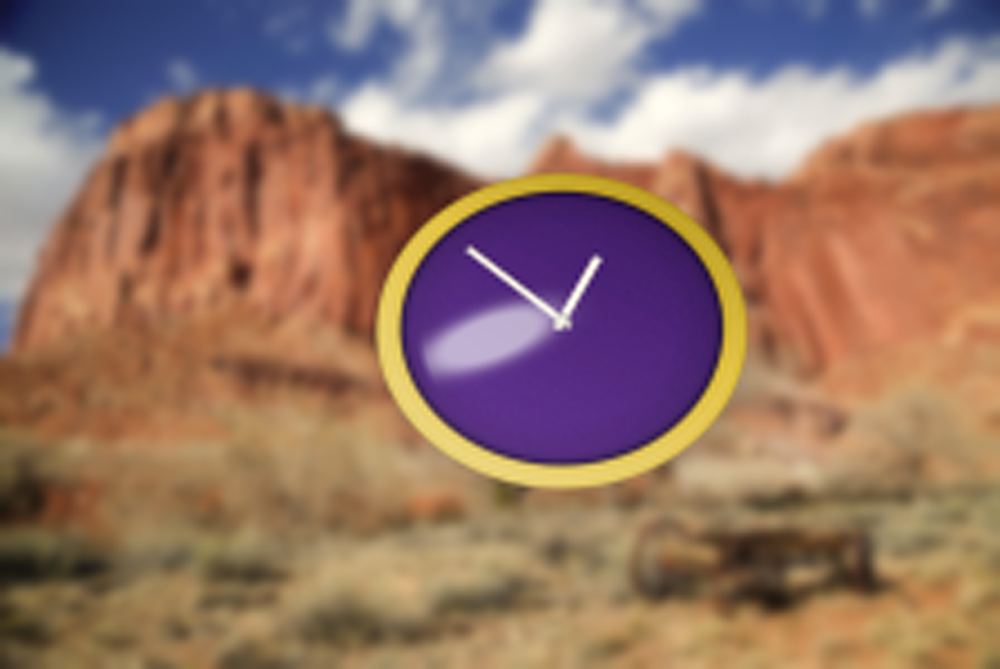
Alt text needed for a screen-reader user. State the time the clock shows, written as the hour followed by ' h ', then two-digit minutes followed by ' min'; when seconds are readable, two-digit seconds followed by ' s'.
12 h 52 min
